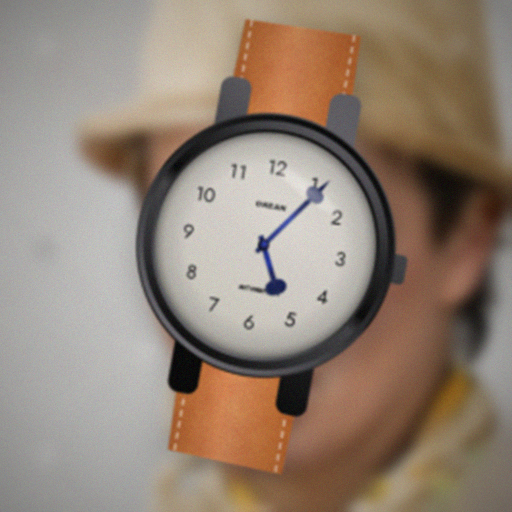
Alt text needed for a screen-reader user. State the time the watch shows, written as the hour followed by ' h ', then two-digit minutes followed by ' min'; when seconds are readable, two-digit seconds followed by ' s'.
5 h 06 min
